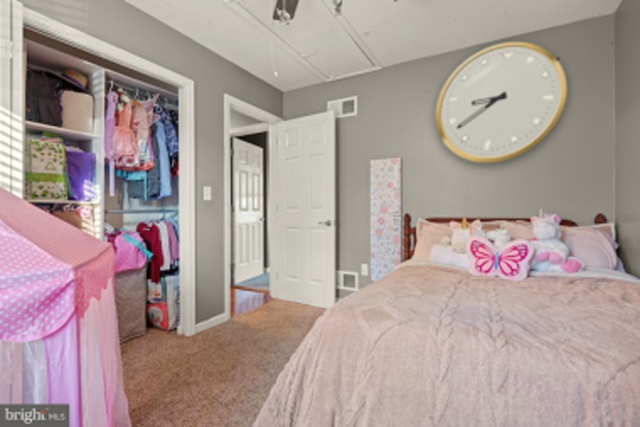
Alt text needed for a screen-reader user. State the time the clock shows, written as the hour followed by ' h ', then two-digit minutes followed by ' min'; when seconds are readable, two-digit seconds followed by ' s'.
8 h 38 min
